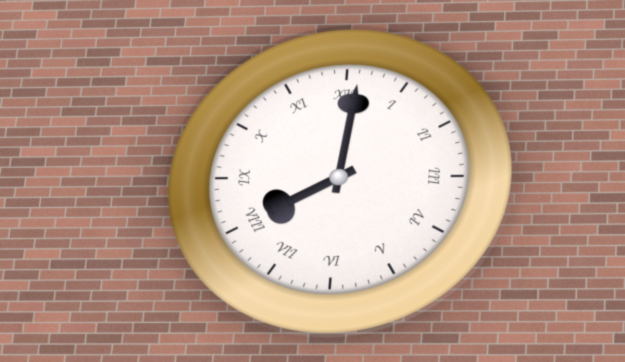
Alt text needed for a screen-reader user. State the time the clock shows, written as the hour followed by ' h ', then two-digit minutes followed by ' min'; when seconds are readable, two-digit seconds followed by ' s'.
8 h 01 min
